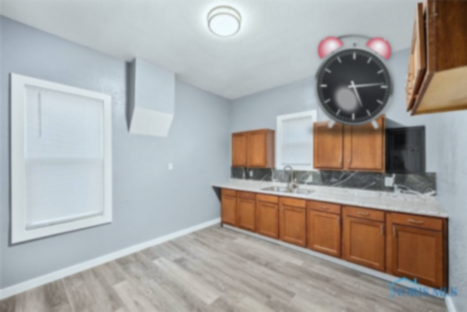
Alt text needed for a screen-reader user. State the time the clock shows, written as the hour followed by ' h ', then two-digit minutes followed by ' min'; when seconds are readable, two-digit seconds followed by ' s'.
5 h 14 min
